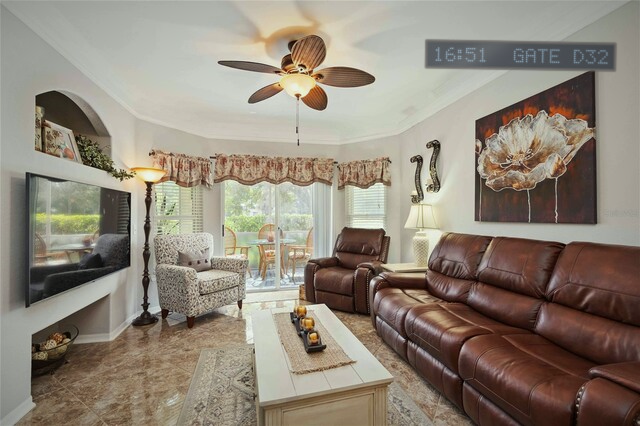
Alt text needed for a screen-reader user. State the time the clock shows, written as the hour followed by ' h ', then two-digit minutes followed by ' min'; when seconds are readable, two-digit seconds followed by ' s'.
16 h 51 min
